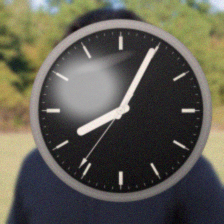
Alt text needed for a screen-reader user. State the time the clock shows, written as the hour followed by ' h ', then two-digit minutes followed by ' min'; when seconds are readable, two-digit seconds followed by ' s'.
8 h 04 min 36 s
